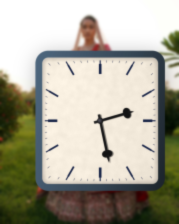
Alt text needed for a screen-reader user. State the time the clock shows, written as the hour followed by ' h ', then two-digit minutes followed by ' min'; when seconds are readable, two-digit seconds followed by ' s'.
2 h 28 min
